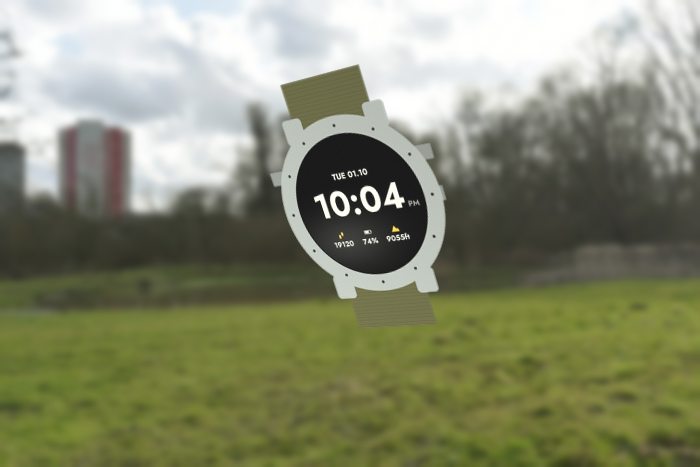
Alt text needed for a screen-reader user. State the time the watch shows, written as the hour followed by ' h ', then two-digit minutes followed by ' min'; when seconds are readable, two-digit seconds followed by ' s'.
10 h 04 min
